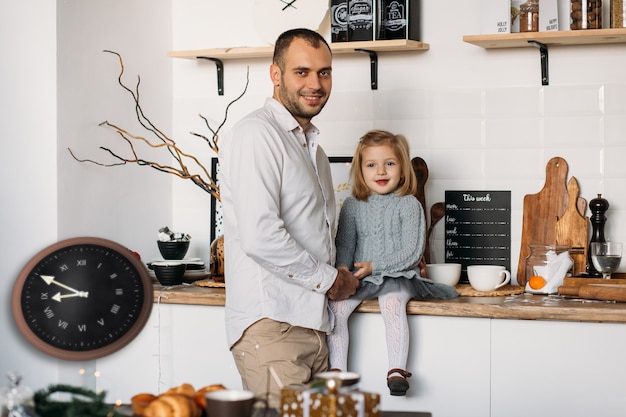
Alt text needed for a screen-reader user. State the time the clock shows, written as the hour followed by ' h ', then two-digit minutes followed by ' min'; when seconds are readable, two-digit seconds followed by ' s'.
8 h 50 min
